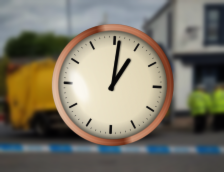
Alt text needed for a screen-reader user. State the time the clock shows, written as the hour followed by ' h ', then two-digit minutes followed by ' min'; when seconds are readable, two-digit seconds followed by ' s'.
1 h 01 min
